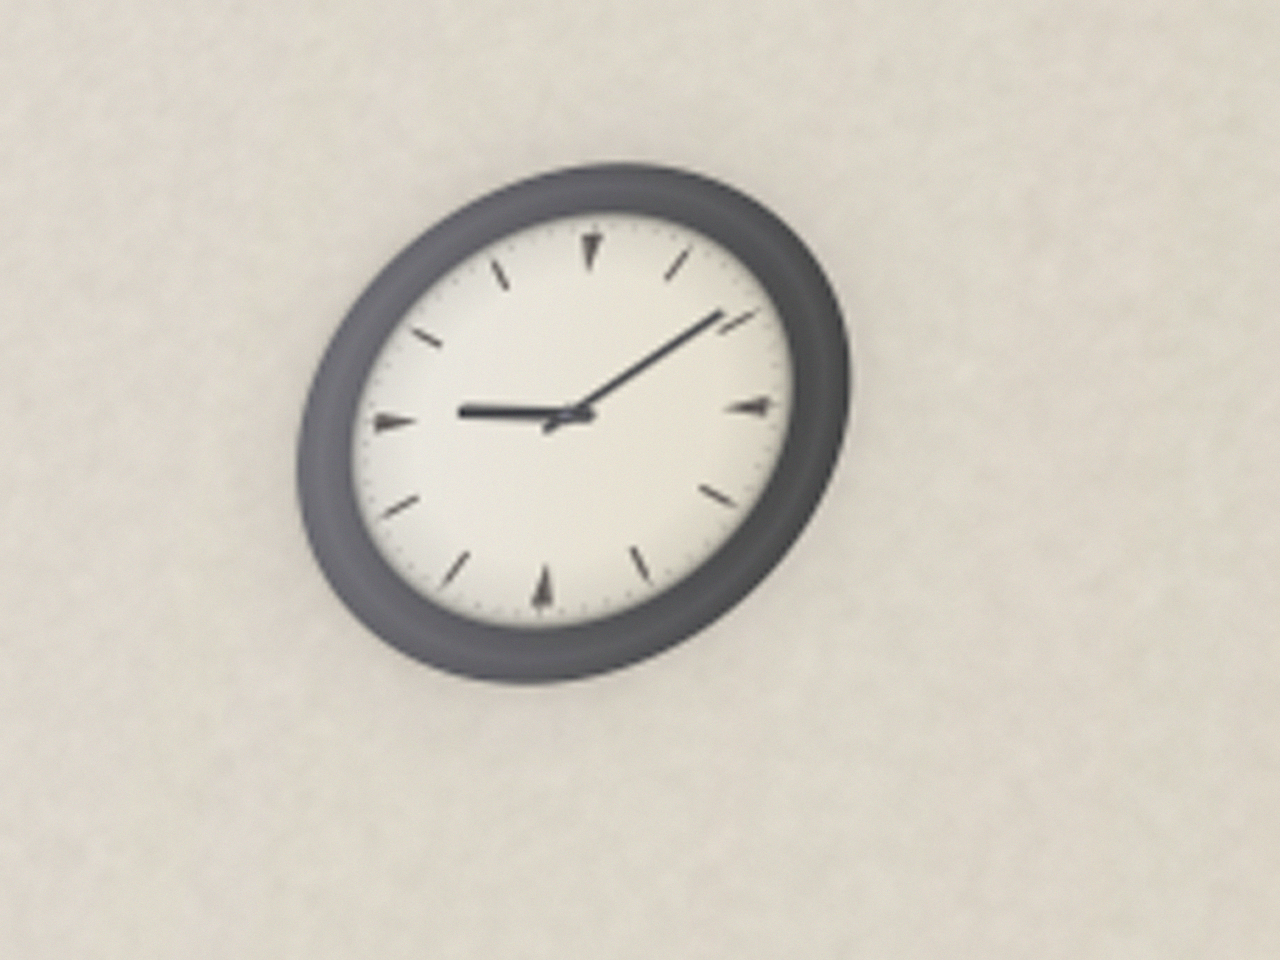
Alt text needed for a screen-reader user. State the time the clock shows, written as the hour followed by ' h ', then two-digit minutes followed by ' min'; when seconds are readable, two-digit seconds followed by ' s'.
9 h 09 min
